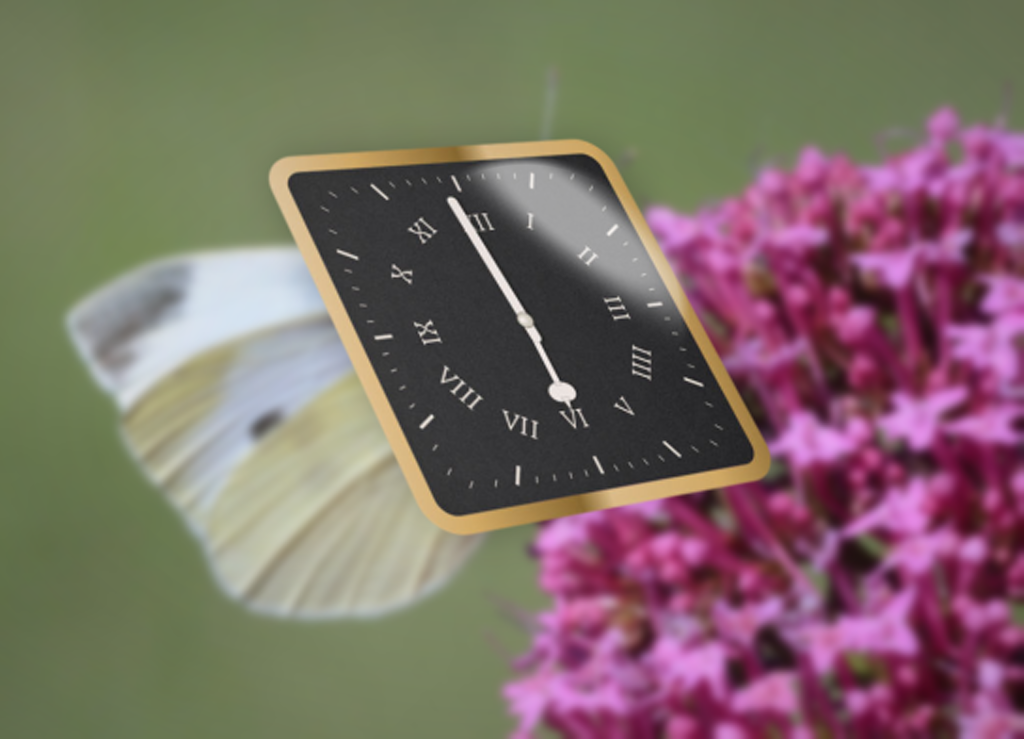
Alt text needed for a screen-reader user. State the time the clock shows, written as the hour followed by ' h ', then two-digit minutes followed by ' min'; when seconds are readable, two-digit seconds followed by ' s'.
5 h 59 min
